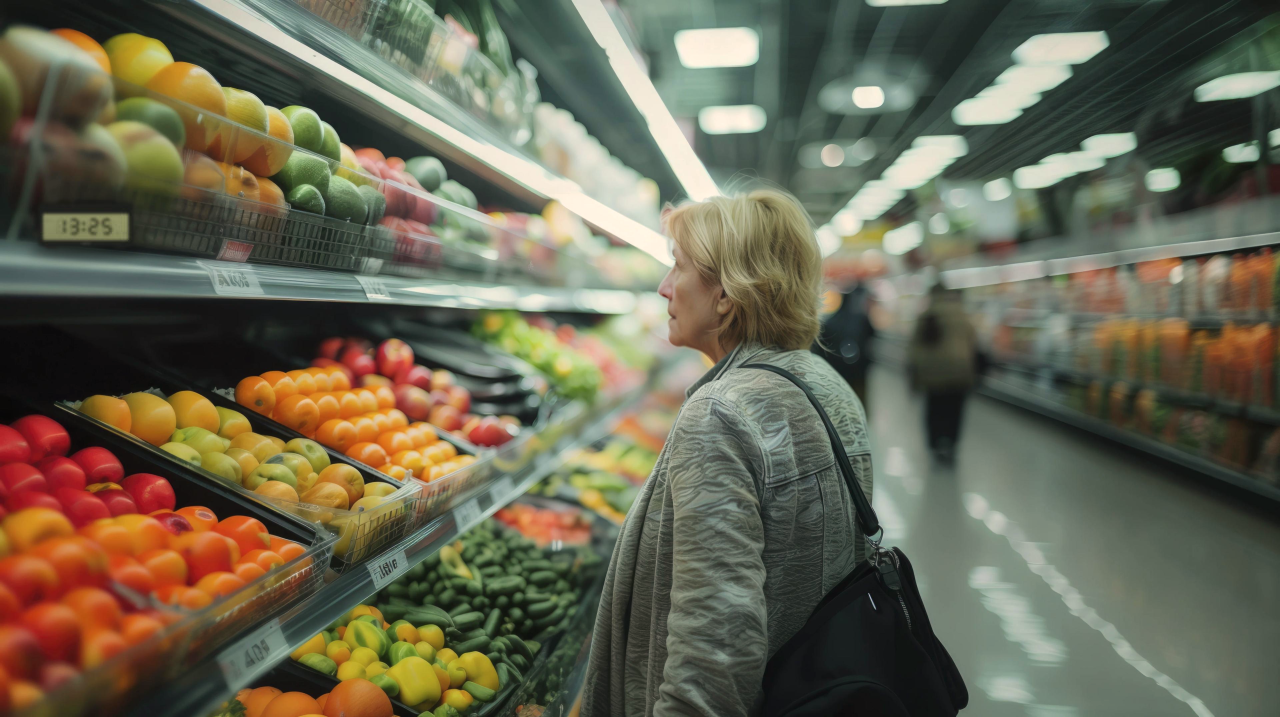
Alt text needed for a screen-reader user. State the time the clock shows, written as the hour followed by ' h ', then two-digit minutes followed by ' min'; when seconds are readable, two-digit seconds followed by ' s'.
13 h 25 min
